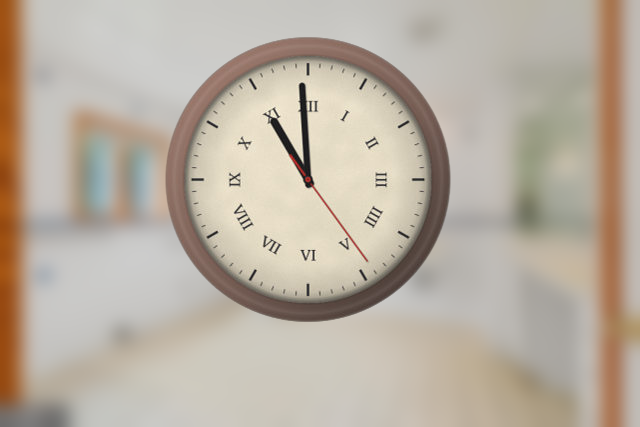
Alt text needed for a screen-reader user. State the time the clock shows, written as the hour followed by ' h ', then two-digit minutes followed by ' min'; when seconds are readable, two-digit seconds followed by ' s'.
10 h 59 min 24 s
